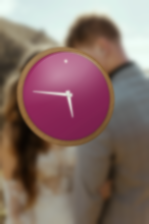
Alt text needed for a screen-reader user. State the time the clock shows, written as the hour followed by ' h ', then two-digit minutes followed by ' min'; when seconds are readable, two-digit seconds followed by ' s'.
5 h 46 min
